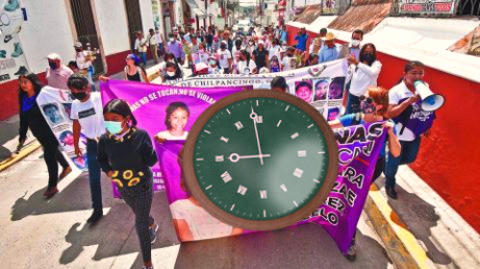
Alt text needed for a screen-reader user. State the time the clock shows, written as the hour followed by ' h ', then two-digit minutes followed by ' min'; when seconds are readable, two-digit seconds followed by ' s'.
8 h 59 min
